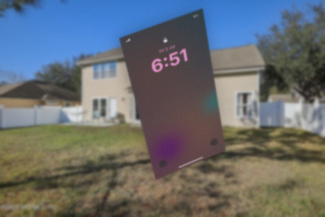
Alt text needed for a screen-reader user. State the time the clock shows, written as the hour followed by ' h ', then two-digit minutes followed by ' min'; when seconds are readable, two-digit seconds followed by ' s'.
6 h 51 min
